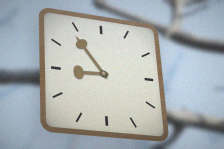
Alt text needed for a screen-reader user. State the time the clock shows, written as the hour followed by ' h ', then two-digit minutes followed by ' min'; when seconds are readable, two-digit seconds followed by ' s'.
8 h 54 min
